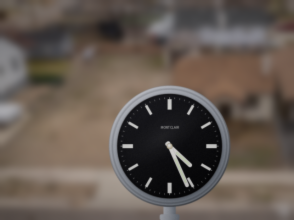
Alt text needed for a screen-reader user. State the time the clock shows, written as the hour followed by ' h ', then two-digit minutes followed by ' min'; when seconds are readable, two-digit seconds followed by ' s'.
4 h 26 min
